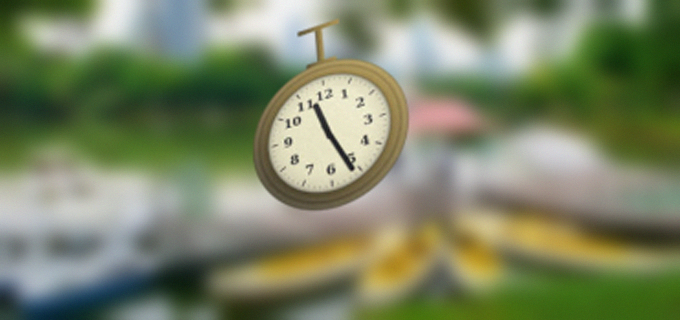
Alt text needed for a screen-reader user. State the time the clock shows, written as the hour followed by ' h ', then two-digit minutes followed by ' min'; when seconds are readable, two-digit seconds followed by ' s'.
11 h 26 min
